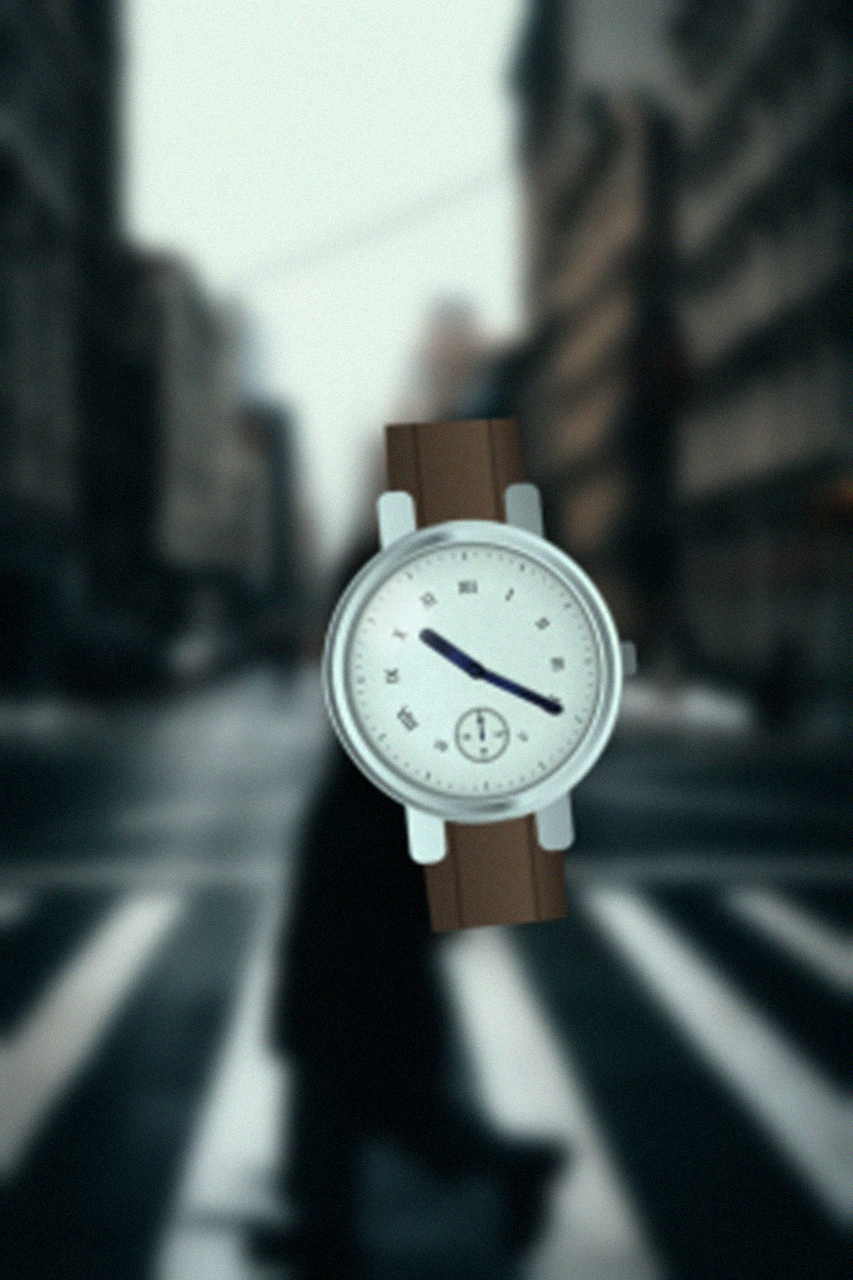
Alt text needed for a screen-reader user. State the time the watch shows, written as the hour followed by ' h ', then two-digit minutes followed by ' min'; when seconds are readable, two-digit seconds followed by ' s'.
10 h 20 min
